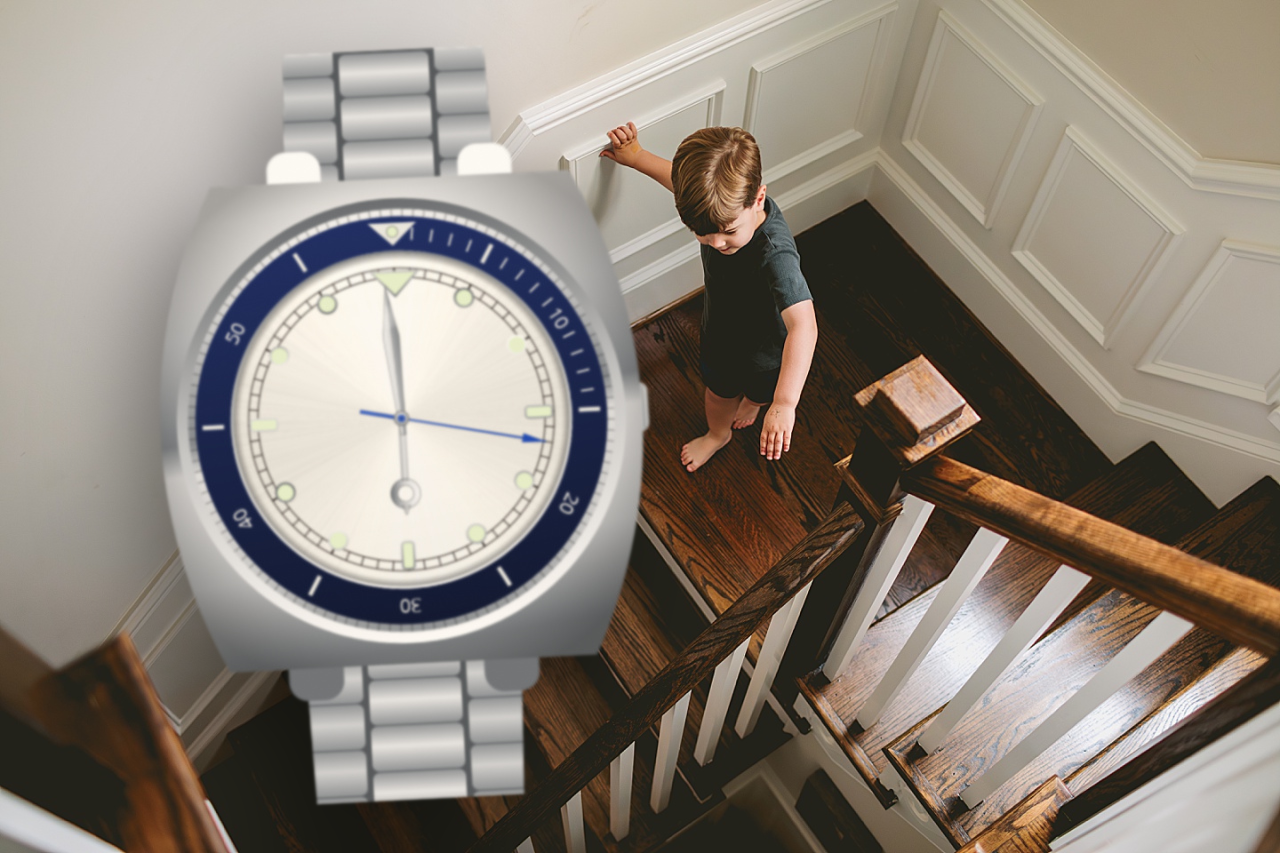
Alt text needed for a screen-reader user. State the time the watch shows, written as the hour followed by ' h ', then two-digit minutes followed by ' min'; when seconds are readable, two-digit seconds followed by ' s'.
5 h 59 min 17 s
